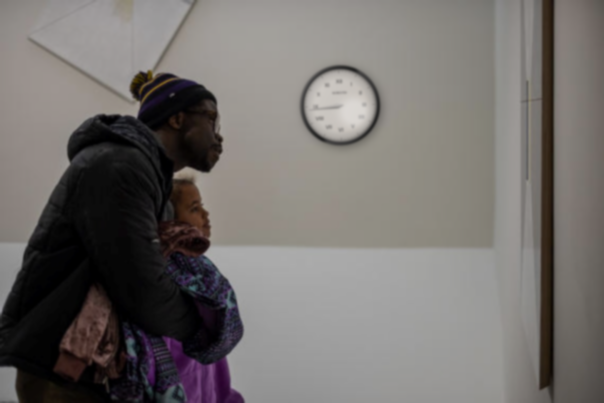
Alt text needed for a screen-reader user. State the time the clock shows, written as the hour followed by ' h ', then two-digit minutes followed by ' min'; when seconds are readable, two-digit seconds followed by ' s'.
8 h 44 min
